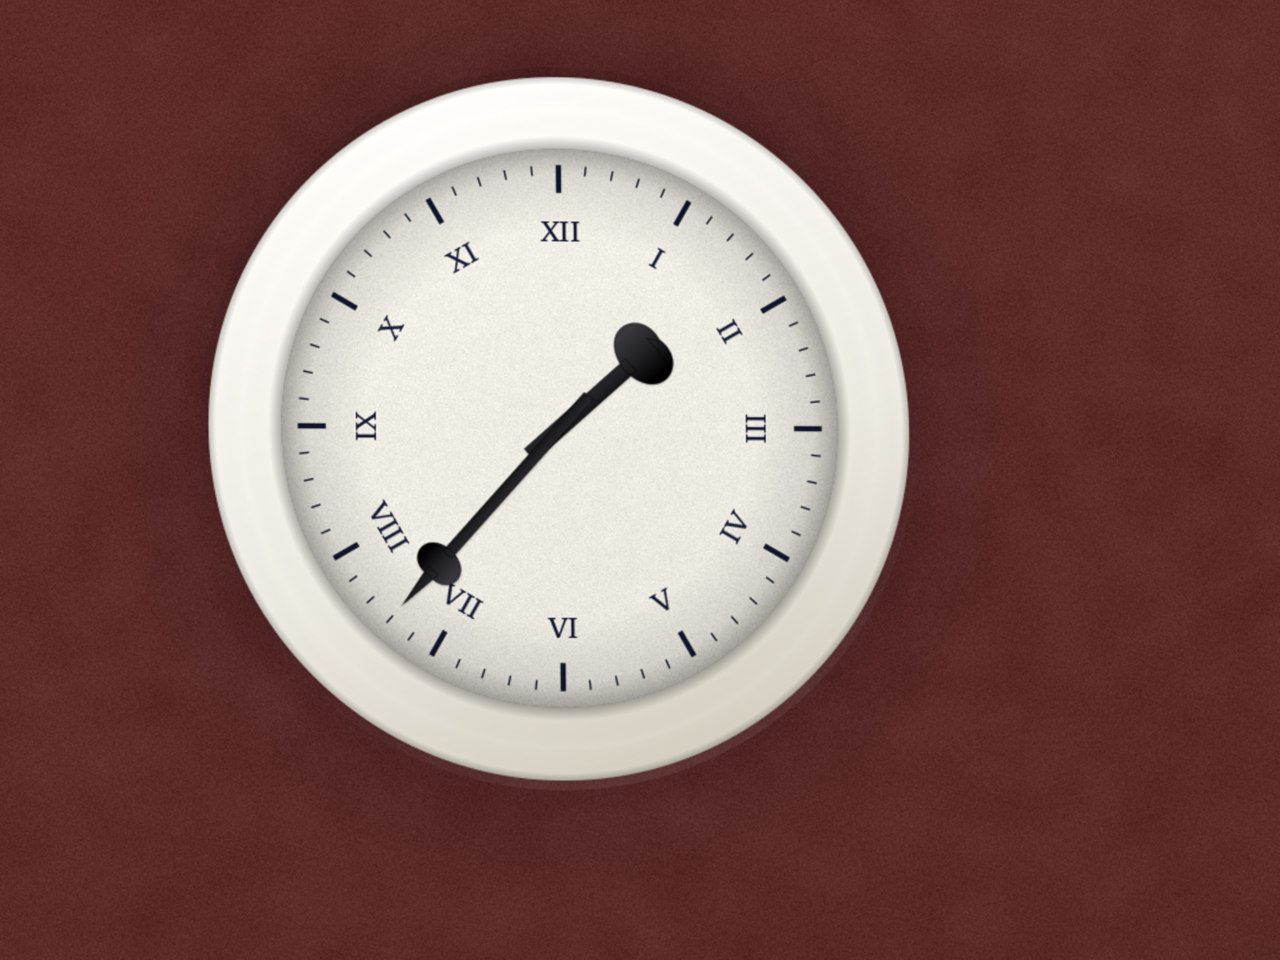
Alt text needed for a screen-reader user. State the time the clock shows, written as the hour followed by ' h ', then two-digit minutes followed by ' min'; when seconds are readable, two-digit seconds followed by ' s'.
1 h 37 min
